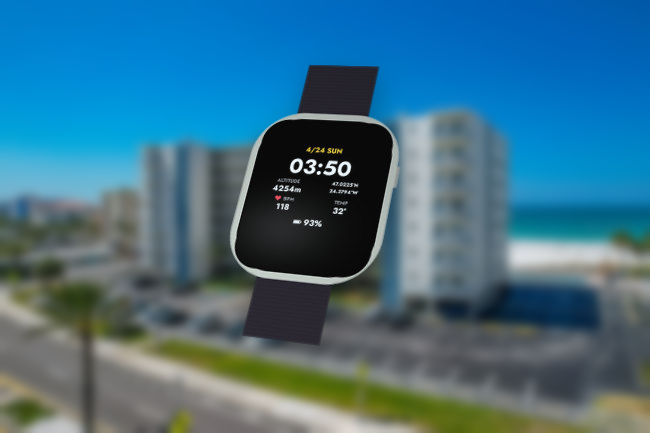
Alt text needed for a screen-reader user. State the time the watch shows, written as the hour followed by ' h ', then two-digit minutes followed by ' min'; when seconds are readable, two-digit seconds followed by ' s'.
3 h 50 min
